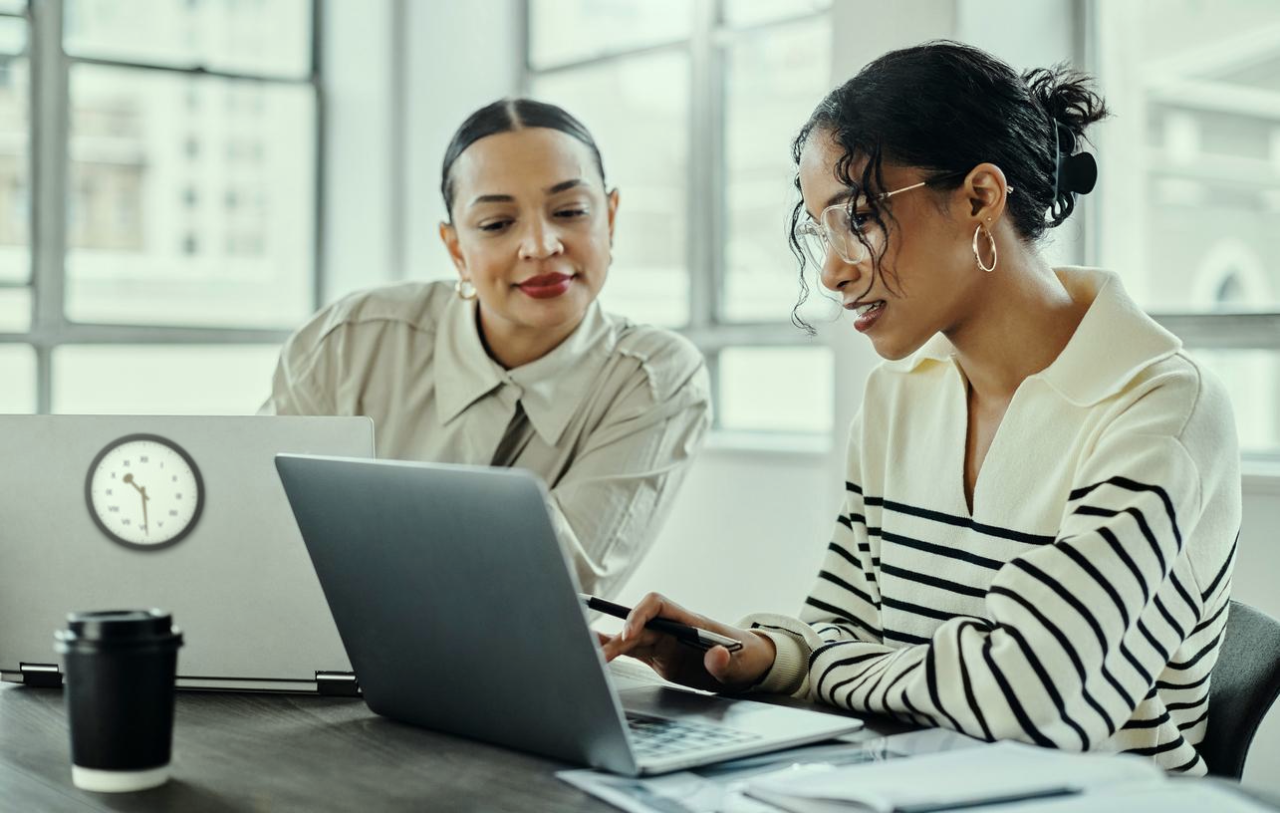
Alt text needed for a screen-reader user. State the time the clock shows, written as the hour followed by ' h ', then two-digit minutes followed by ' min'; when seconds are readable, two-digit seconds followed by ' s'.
10 h 29 min
